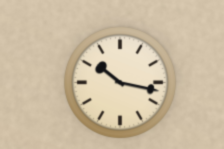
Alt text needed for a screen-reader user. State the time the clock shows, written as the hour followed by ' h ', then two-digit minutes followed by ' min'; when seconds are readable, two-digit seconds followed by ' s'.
10 h 17 min
